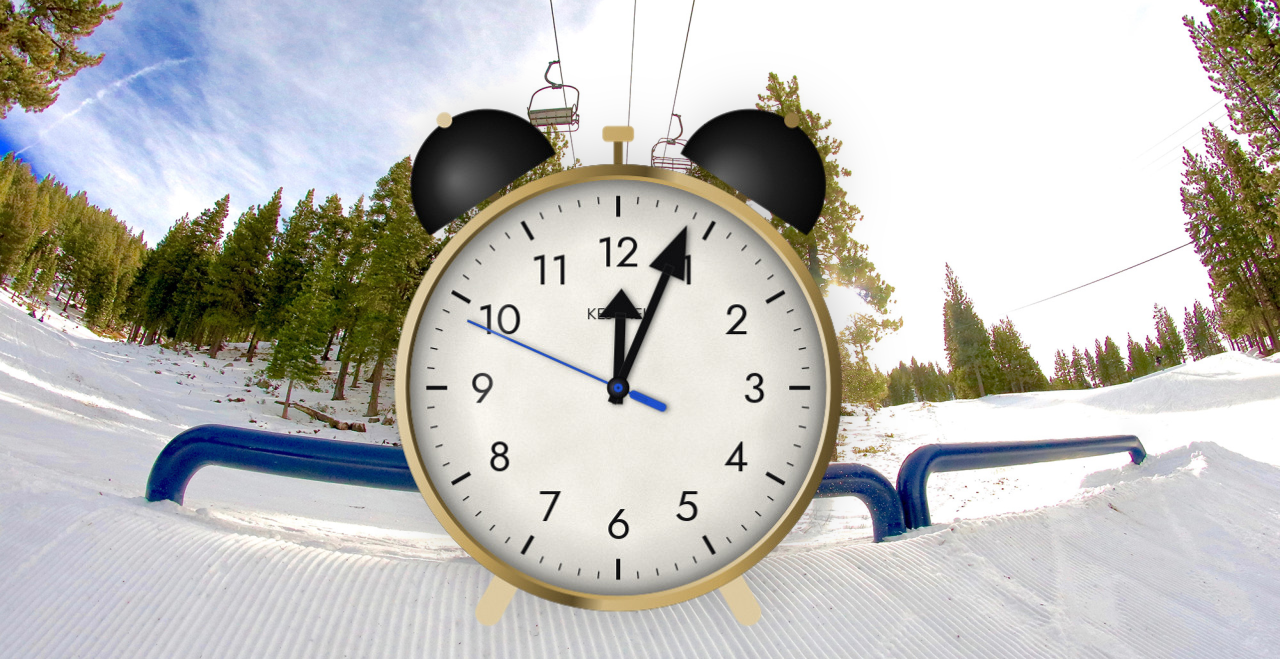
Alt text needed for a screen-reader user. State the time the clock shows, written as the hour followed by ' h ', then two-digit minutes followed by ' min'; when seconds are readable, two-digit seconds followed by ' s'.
12 h 03 min 49 s
